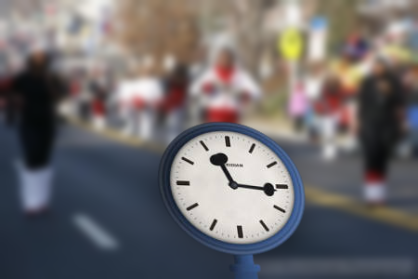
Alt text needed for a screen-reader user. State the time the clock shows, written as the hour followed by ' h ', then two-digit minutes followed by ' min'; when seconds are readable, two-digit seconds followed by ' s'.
11 h 16 min
